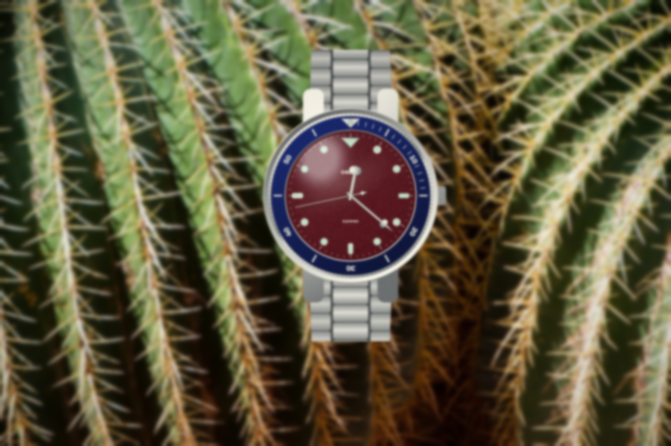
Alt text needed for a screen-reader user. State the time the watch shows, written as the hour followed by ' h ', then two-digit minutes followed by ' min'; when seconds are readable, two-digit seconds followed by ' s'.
12 h 21 min 43 s
